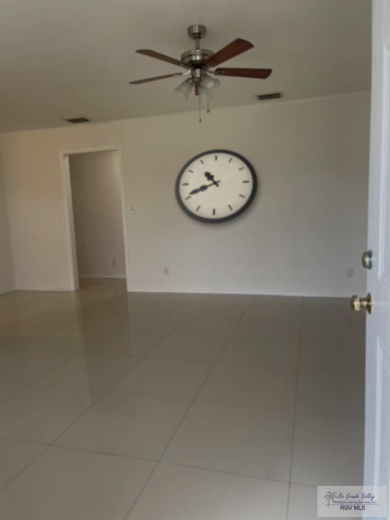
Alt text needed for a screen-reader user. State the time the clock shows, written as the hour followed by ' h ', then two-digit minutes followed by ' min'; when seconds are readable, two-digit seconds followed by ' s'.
10 h 41 min
